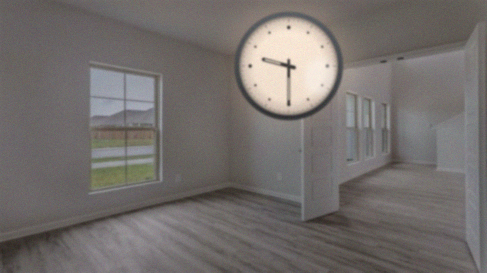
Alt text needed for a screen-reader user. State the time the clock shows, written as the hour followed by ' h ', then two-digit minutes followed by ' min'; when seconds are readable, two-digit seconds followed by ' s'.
9 h 30 min
